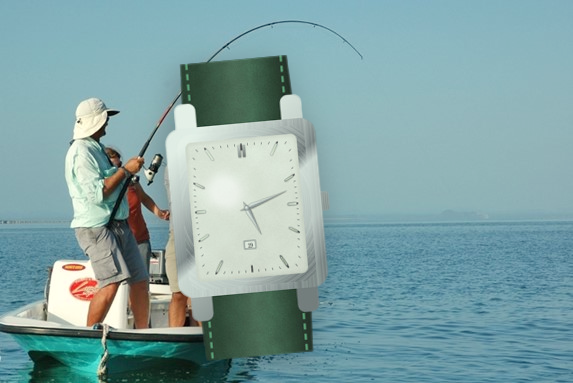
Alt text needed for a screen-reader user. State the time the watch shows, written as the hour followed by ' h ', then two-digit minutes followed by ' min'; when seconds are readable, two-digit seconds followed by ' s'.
5 h 12 min
